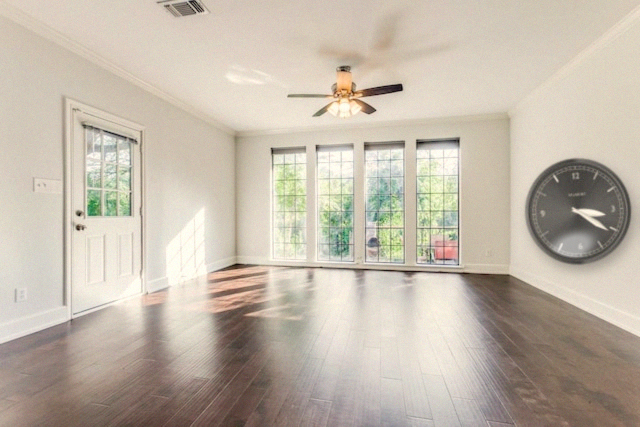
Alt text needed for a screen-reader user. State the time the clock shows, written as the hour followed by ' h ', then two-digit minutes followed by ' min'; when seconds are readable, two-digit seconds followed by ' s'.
3 h 21 min
